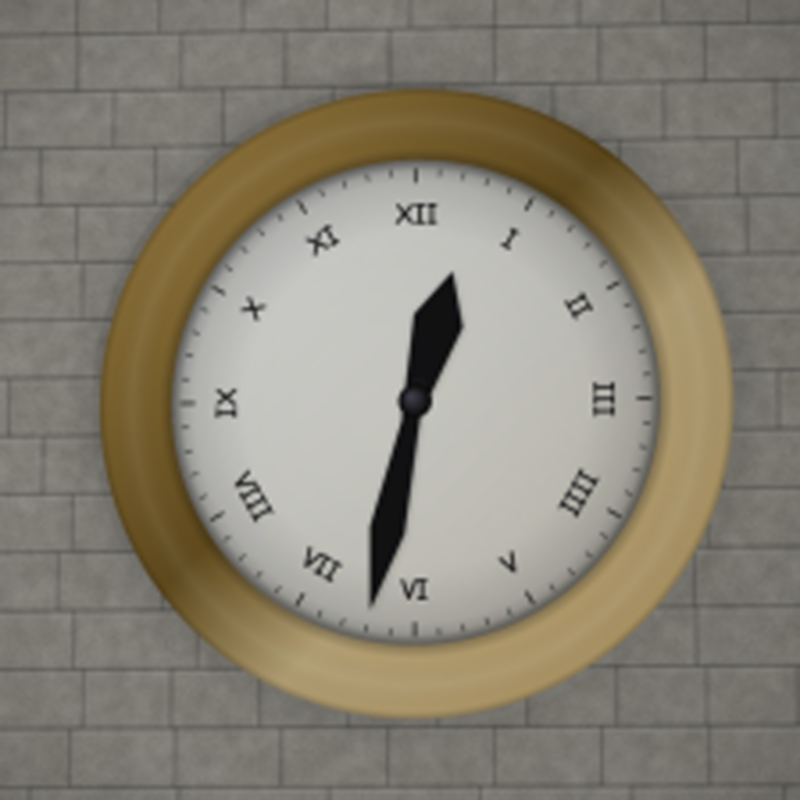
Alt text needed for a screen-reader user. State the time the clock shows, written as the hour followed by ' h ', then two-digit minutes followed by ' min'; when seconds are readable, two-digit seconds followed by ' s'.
12 h 32 min
